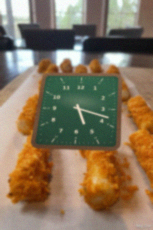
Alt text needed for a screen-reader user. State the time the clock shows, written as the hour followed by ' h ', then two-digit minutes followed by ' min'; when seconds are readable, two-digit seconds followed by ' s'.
5 h 18 min
